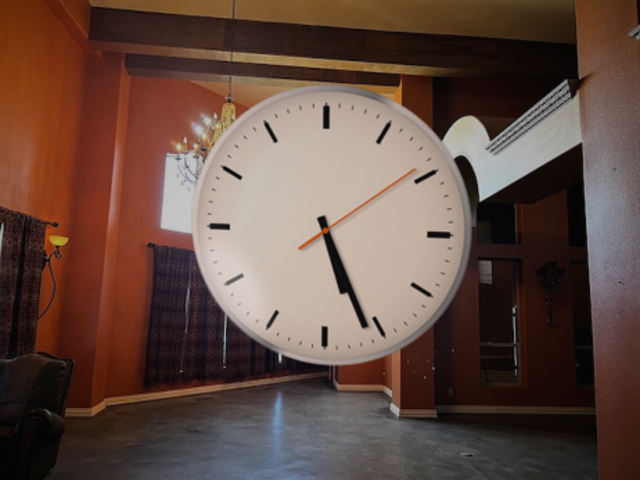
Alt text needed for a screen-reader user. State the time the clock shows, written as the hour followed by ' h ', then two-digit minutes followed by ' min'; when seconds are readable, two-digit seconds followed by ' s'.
5 h 26 min 09 s
